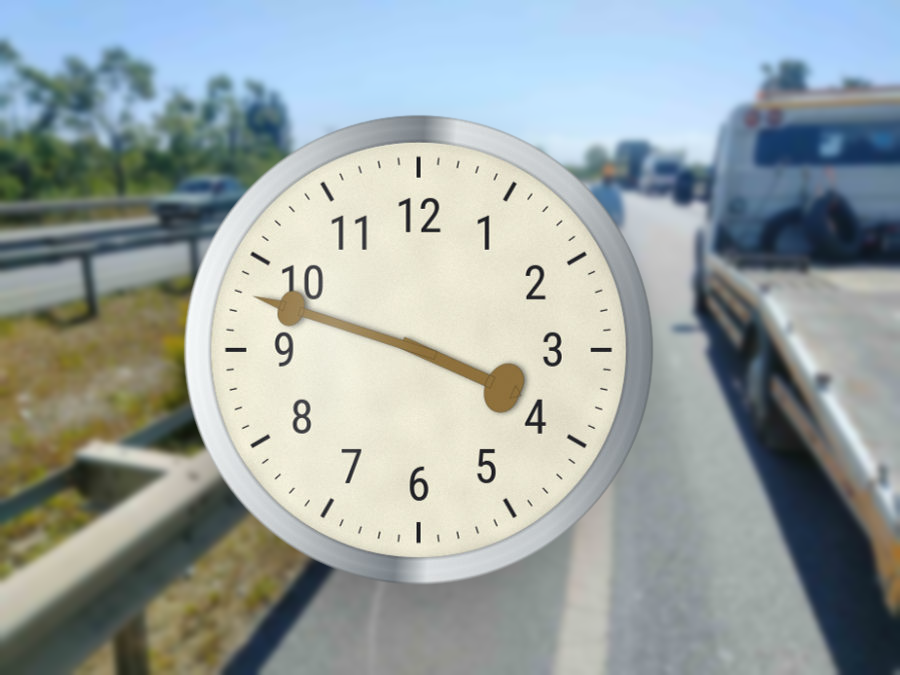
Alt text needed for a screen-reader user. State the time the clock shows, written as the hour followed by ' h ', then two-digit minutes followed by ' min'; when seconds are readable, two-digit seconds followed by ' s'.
3 h 48 min
